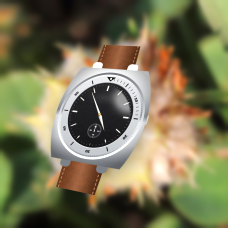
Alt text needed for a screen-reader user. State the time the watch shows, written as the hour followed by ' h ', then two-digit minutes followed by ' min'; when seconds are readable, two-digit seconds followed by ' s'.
4 h 54 min
